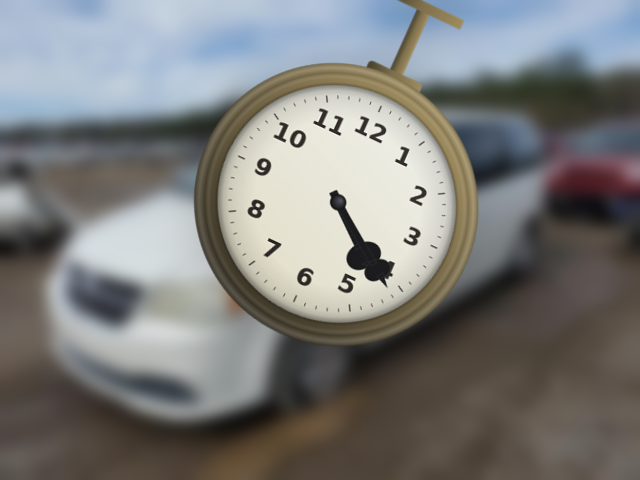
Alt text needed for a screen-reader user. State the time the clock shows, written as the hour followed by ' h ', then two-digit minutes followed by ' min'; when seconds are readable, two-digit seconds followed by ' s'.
4 h 21 min
